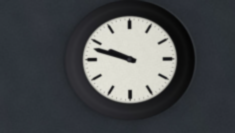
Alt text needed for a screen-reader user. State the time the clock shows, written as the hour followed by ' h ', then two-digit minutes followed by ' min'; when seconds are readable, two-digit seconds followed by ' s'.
9 h 48 min
